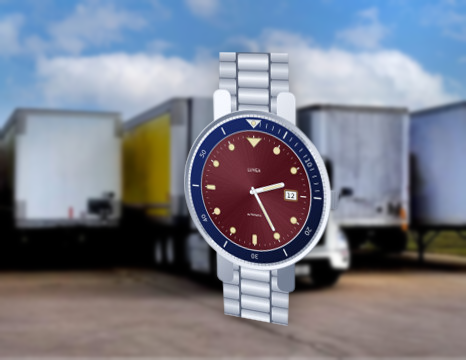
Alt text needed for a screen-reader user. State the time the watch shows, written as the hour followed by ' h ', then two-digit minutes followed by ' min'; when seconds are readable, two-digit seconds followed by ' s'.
2 h 25 min
